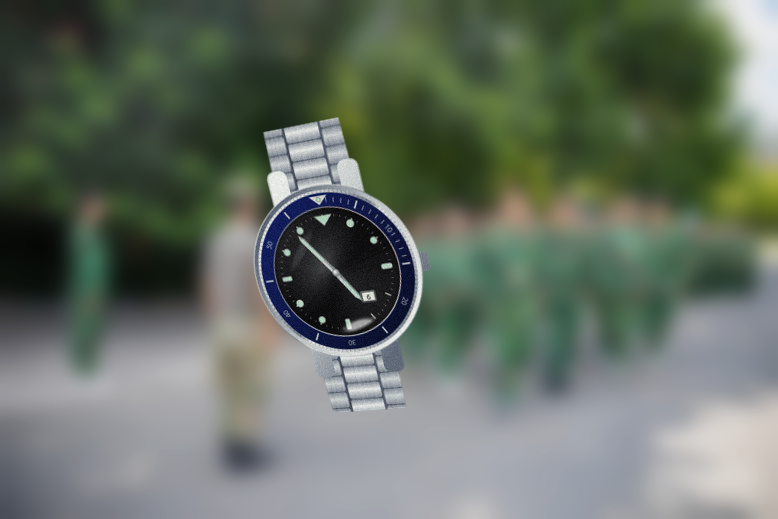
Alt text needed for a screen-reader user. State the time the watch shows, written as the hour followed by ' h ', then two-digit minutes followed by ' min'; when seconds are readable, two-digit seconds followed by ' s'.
4 h 54 min
